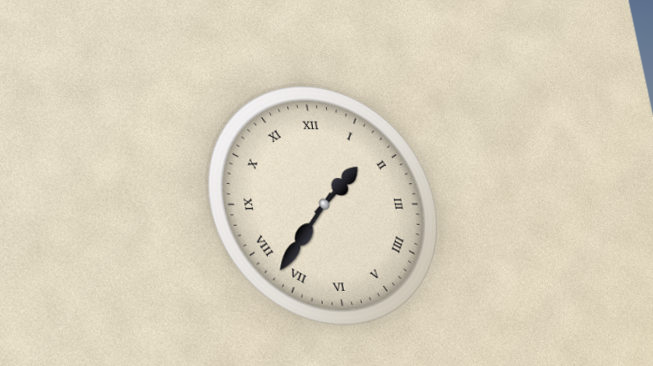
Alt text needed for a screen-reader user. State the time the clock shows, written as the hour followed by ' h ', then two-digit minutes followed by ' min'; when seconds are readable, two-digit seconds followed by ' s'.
1 h 37 min
